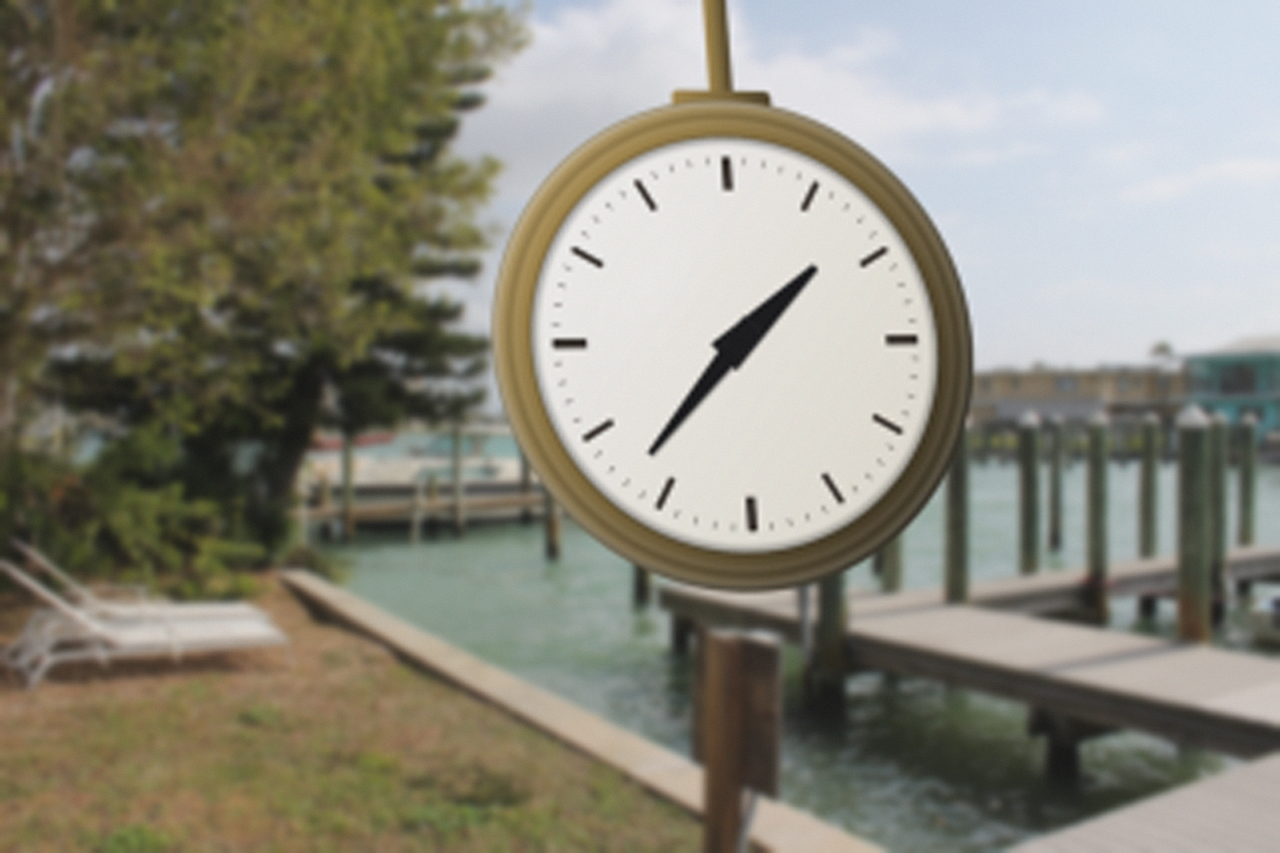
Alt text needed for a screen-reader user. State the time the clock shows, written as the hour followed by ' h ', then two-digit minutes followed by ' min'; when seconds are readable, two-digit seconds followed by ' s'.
1 h 37 min
